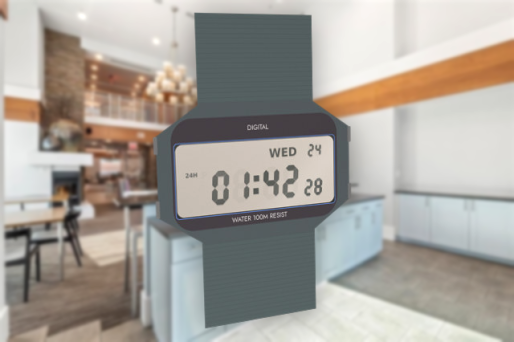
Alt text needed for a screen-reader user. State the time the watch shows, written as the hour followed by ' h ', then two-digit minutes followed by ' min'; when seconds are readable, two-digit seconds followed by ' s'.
1 h 42 min 28 s
